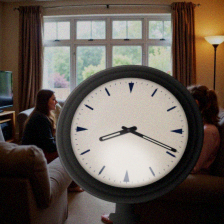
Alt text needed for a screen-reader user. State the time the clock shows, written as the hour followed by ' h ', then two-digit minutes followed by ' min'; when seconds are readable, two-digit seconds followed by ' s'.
8 h 19 min
